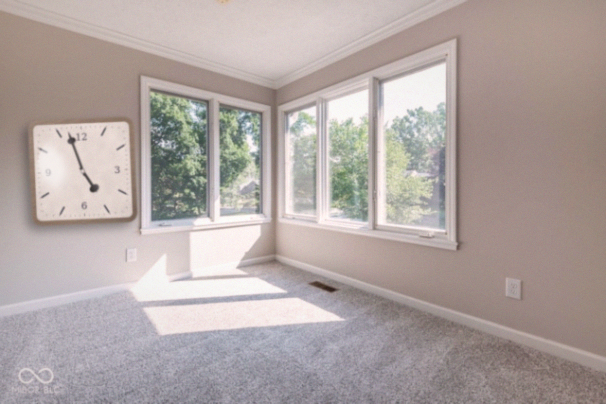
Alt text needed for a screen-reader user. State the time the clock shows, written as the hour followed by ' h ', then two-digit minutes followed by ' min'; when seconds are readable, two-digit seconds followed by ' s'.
4 h 57 min
